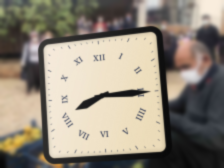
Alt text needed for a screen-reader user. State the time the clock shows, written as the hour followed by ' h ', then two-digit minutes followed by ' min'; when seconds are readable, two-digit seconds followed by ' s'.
8 h 15 min
